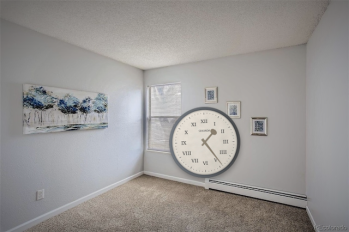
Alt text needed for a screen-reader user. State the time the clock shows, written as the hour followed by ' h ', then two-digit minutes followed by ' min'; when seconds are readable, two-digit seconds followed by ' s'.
1 h 24 min
